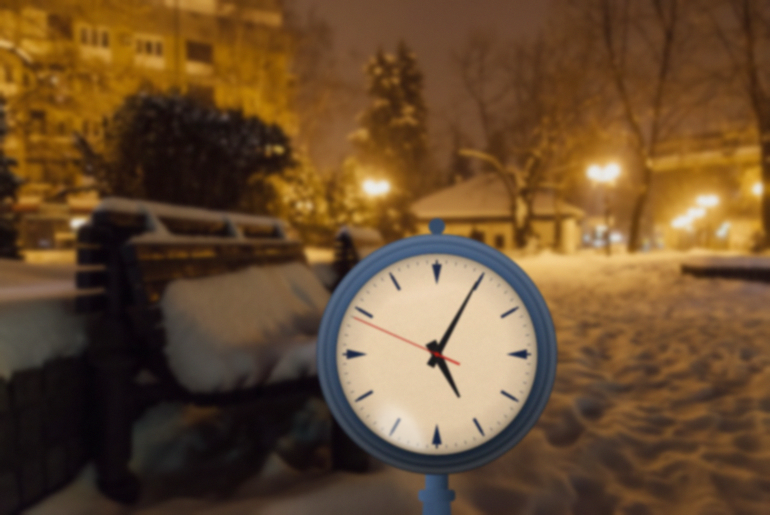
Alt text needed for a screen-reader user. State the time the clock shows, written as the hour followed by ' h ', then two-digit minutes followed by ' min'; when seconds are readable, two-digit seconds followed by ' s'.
5 h 04 min 49 s
